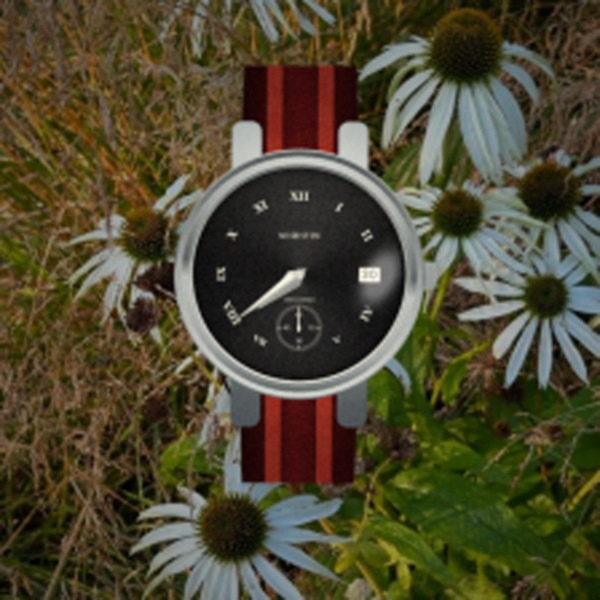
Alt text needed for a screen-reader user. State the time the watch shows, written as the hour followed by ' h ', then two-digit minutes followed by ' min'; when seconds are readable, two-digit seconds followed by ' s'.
7 h 39 min
